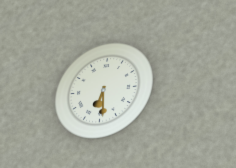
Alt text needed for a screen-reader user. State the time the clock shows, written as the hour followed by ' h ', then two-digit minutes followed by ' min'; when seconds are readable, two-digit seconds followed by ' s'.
6 h 29 min
